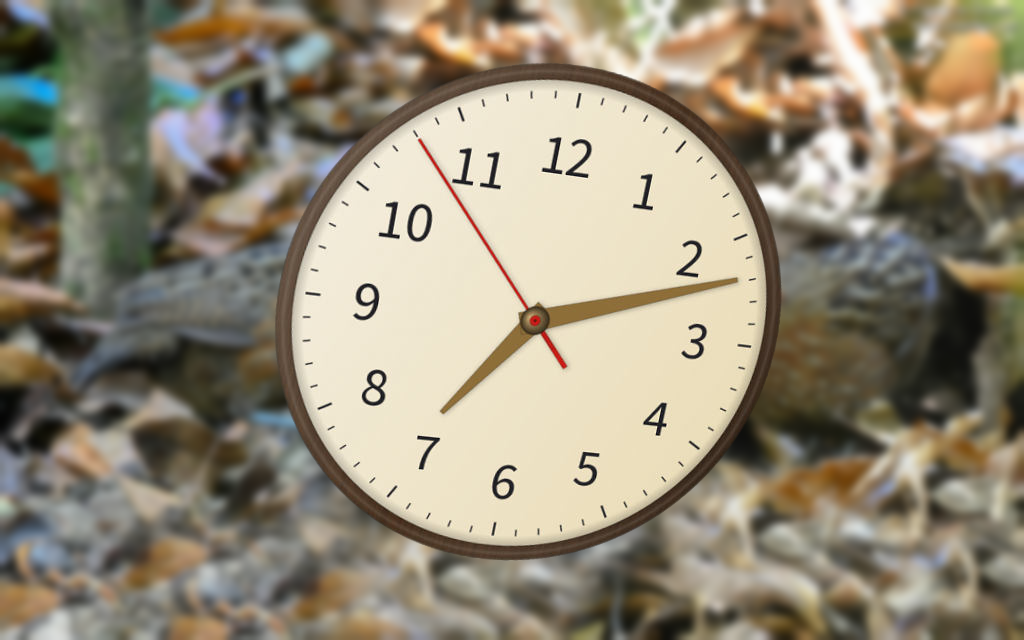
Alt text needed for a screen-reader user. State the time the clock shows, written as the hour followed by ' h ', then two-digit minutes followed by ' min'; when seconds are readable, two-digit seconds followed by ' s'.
7 h 11 min 53 s
